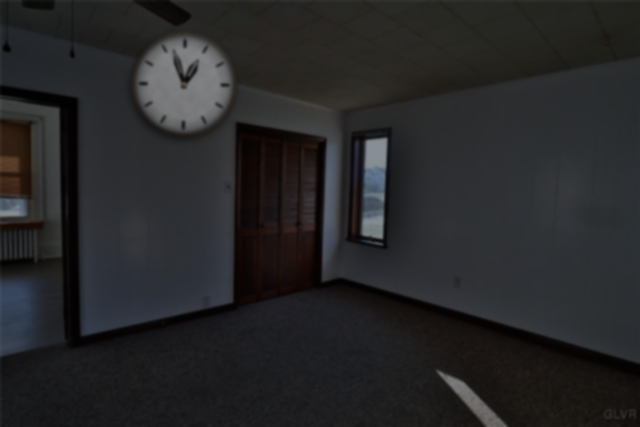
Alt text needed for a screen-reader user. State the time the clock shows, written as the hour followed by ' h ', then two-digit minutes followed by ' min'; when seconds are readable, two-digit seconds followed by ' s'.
12 h 57 min
